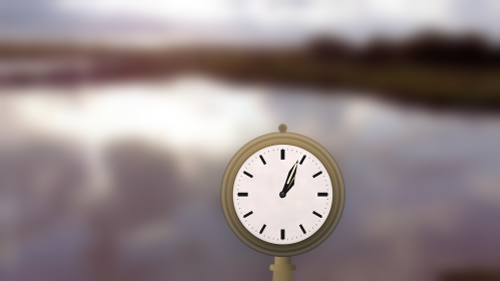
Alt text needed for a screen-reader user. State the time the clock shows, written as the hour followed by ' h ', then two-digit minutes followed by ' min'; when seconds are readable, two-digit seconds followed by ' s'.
1 h 04 min
